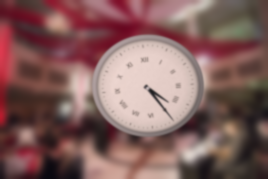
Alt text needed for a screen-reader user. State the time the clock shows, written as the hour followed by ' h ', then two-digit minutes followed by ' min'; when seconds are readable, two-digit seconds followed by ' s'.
4 h 25 min
